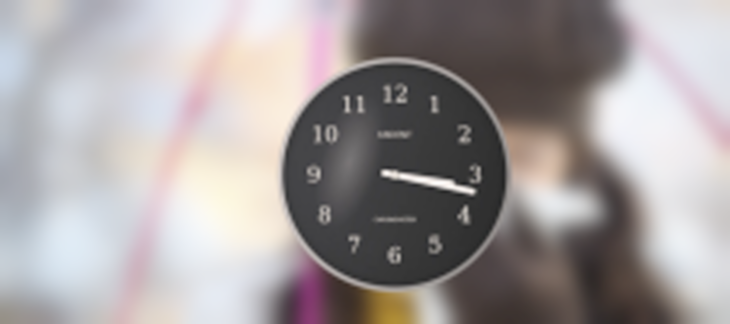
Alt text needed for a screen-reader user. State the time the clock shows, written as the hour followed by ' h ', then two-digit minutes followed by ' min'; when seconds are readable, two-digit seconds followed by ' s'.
3 h 17 min
